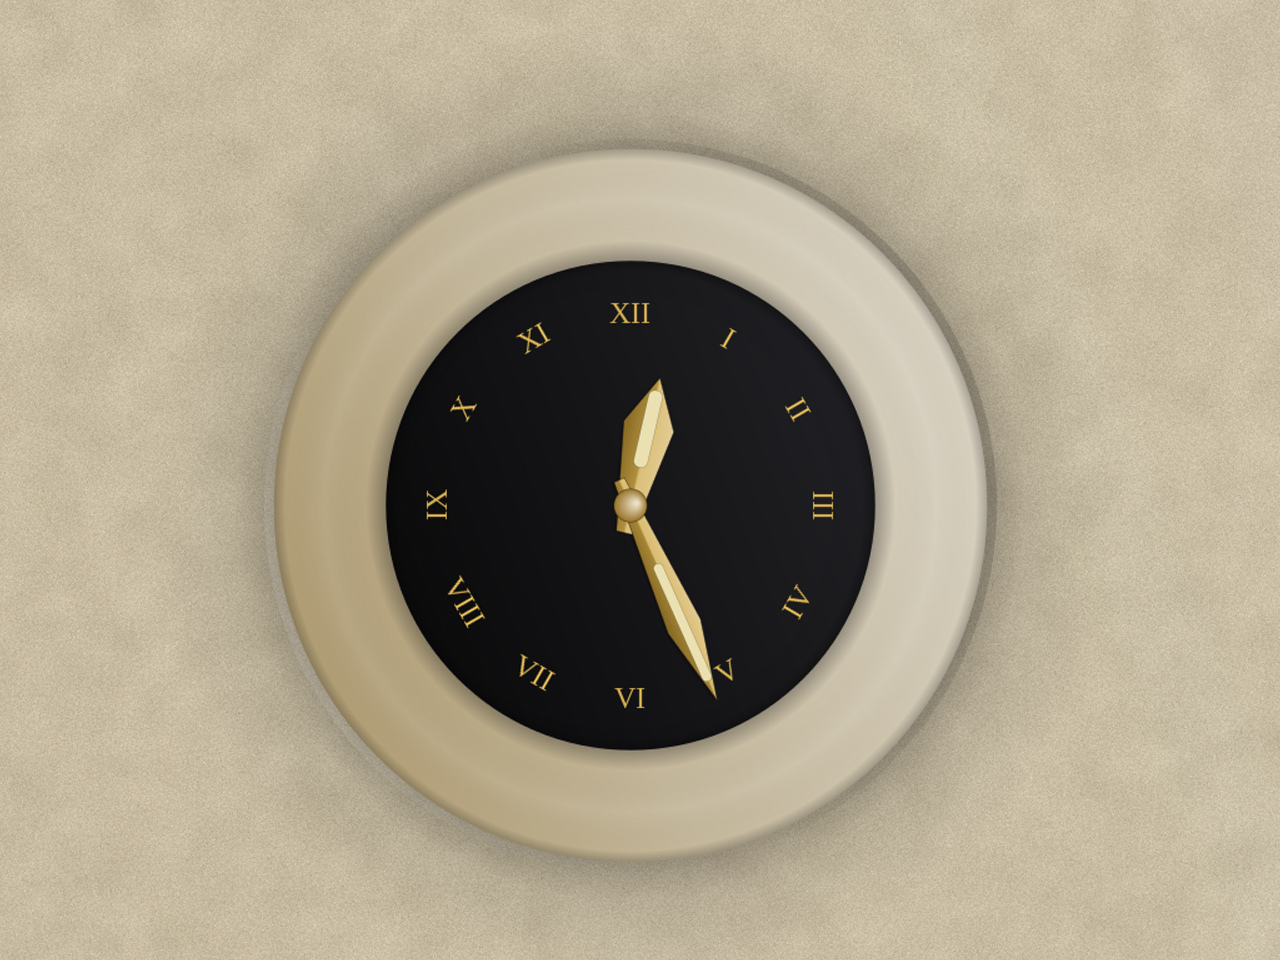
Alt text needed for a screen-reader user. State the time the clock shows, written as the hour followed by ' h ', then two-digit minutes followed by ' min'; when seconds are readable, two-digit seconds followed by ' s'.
12 h 26 min
